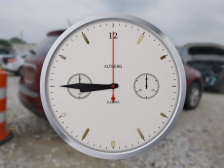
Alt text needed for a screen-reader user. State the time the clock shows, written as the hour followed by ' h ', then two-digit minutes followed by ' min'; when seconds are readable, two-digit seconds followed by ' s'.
8 h 45 min
